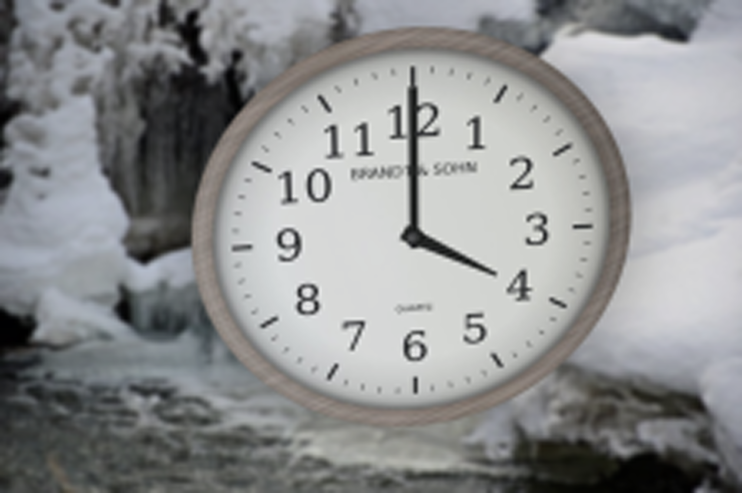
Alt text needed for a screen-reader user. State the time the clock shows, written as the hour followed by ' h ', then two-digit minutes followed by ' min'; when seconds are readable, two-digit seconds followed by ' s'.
4 h 00 min
